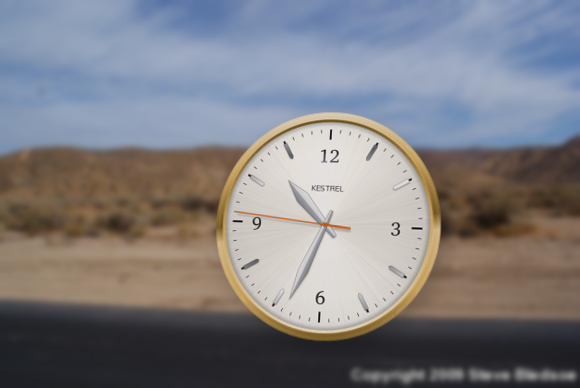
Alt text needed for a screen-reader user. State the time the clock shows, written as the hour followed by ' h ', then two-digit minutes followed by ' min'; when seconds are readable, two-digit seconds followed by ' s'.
10 h 33 min 46 s
